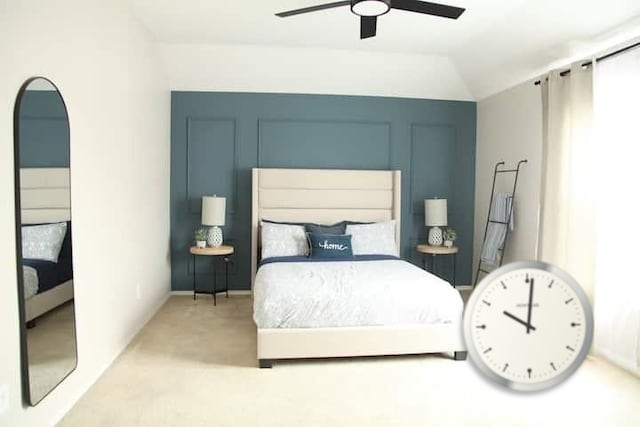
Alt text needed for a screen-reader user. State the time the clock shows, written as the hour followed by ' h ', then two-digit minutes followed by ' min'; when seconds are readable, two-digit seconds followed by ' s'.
10 h 01 min
